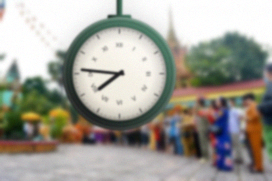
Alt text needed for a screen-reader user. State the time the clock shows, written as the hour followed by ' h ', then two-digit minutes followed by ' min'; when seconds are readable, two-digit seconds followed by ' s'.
7 h 46 min
